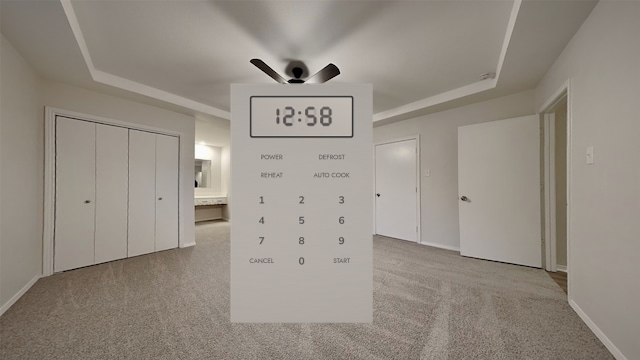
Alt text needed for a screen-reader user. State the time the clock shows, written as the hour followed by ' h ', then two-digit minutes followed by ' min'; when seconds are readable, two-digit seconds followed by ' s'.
12 h 58 min
